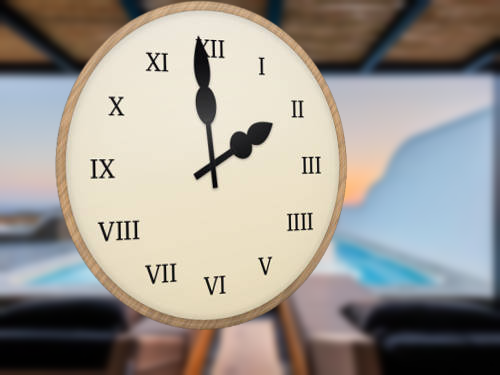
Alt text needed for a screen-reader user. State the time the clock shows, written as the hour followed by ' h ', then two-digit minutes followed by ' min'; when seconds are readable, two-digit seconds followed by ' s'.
1 h 59 min
